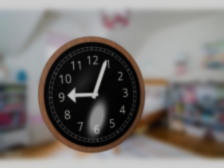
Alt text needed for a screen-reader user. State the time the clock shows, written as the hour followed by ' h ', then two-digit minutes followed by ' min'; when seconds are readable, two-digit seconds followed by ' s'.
9 h 04 min
